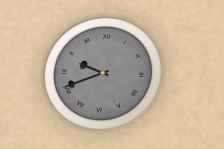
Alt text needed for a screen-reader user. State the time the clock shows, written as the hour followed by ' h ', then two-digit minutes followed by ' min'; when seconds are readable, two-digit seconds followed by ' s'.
9 h 41 min
